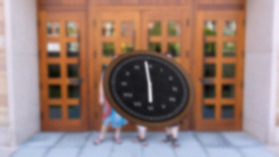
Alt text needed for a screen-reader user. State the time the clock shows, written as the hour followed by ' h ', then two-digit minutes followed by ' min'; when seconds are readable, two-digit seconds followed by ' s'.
5 h 59 min
